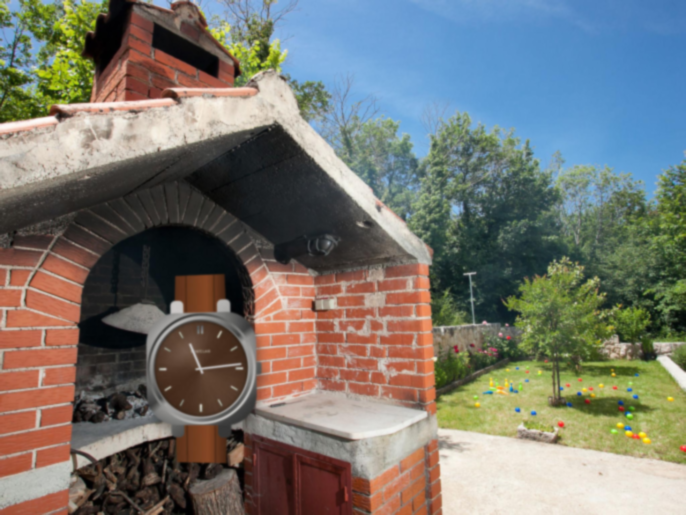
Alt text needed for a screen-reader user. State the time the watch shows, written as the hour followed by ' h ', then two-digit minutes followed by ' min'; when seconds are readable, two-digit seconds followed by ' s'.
11 h 14 min
